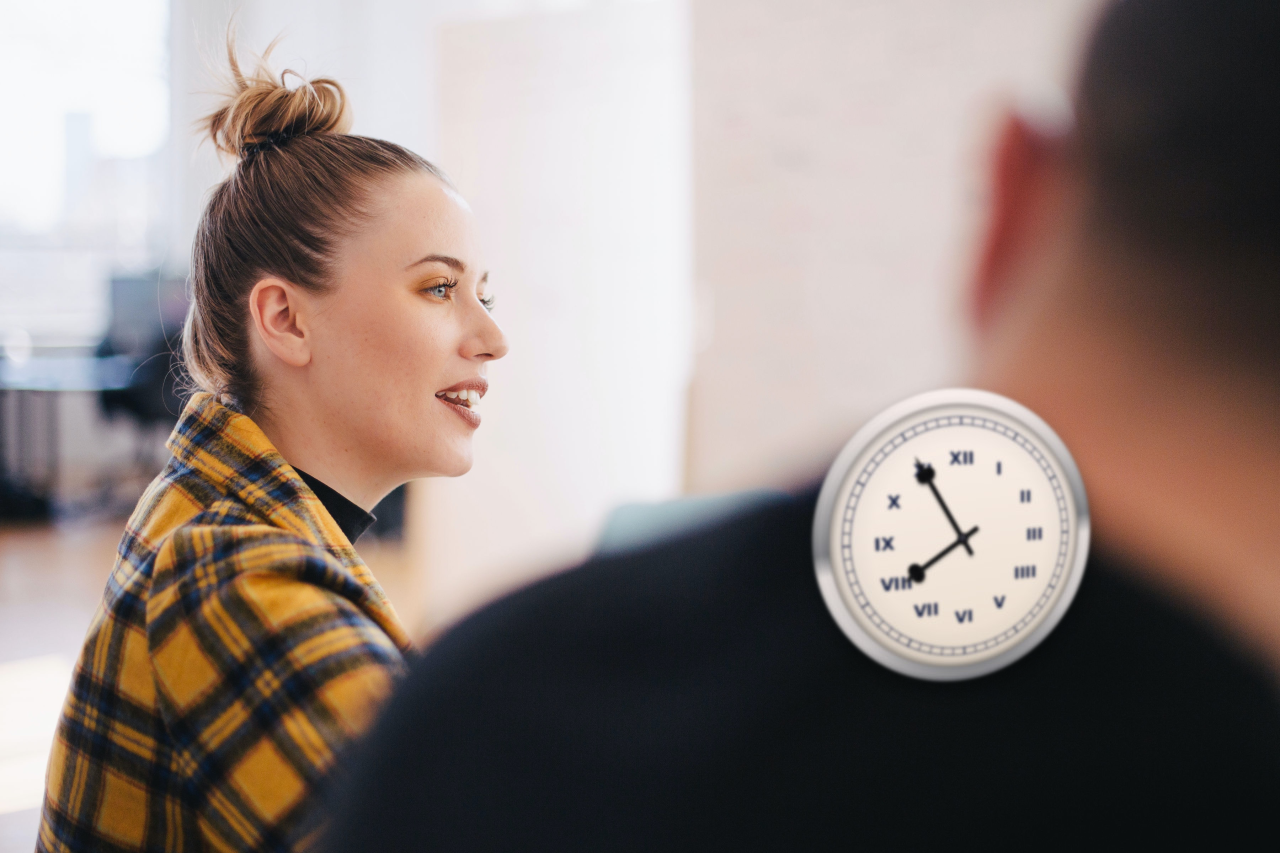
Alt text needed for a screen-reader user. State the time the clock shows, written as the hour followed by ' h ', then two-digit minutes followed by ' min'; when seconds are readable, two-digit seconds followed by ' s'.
7 h 55 min
